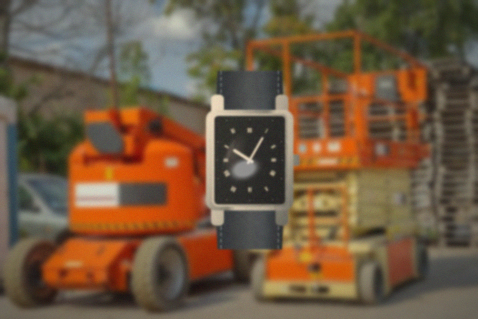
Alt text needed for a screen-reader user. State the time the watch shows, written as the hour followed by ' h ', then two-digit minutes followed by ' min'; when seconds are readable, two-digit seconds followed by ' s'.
10 h 05 min
